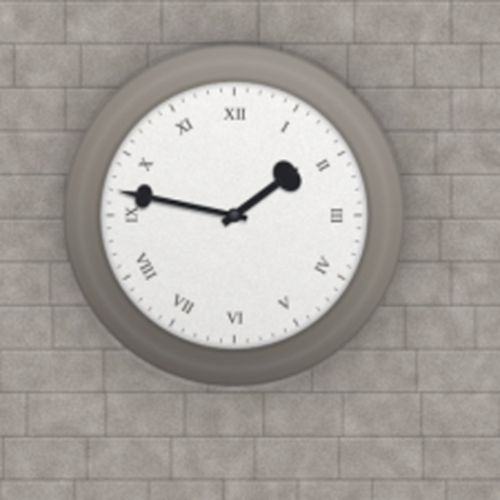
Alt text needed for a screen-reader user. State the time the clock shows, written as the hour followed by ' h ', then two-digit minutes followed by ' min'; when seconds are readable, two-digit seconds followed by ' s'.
1 h 47 min
